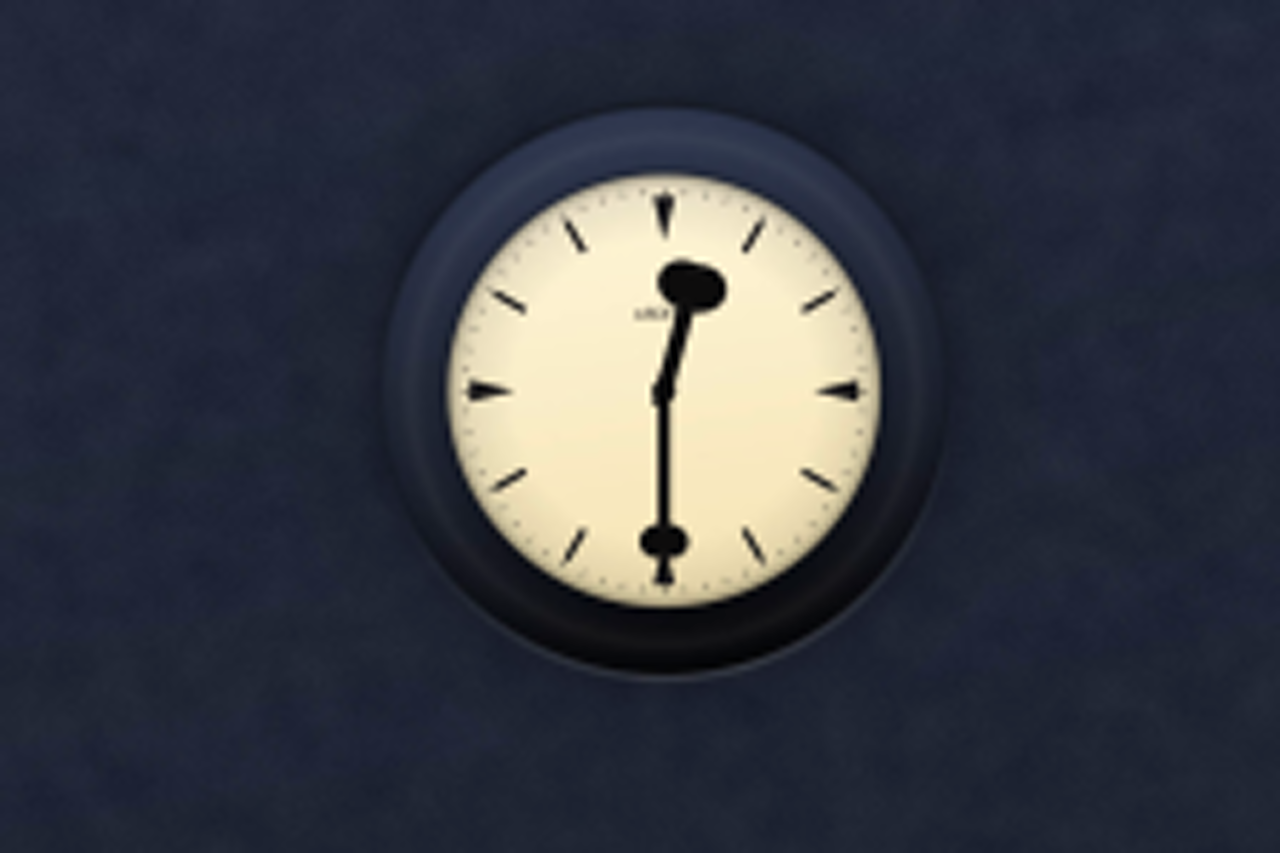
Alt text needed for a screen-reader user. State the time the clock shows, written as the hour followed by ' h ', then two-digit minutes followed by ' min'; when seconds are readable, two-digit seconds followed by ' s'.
12 h 30 min
